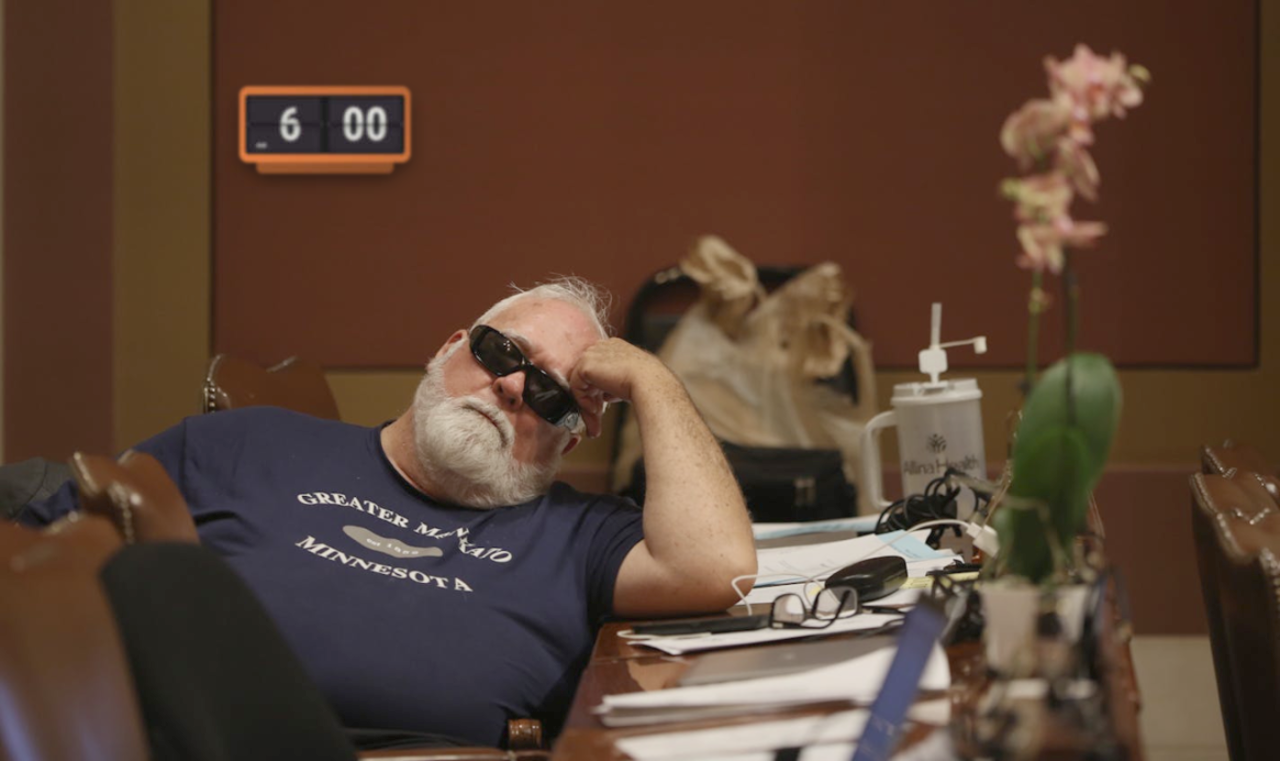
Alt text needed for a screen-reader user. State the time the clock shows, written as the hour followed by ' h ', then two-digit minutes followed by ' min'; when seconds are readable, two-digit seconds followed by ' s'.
6 h 00 min
